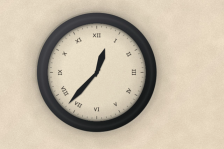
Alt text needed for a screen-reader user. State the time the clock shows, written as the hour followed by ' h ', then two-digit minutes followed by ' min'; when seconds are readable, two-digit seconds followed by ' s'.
12 h 37 min
